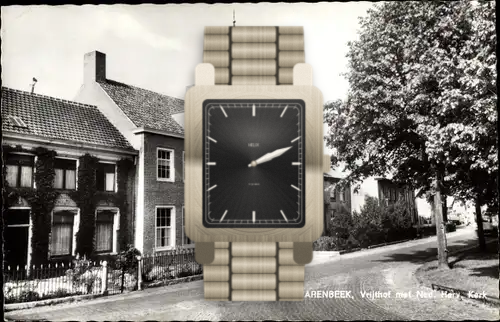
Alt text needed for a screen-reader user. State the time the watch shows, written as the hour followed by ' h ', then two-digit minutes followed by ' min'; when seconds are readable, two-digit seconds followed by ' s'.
2 h 11 min
